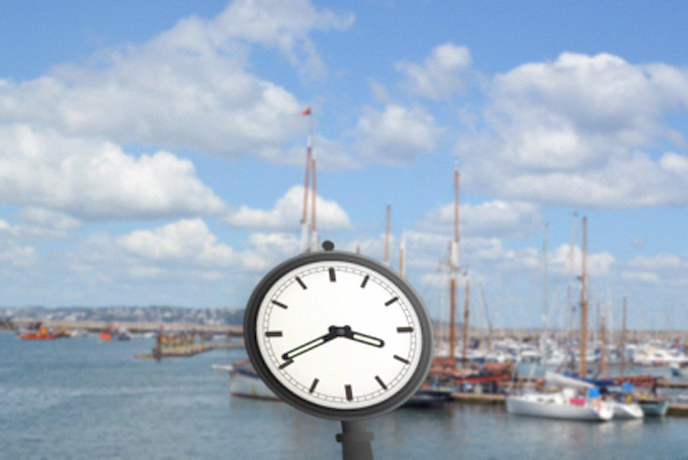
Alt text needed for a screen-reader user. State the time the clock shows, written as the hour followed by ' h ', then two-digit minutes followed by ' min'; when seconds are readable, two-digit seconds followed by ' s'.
3 h 41 min
